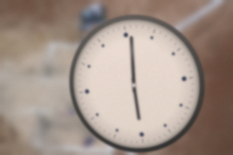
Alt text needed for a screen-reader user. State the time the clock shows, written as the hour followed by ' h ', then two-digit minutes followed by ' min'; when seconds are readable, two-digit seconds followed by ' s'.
6 h 01 min
